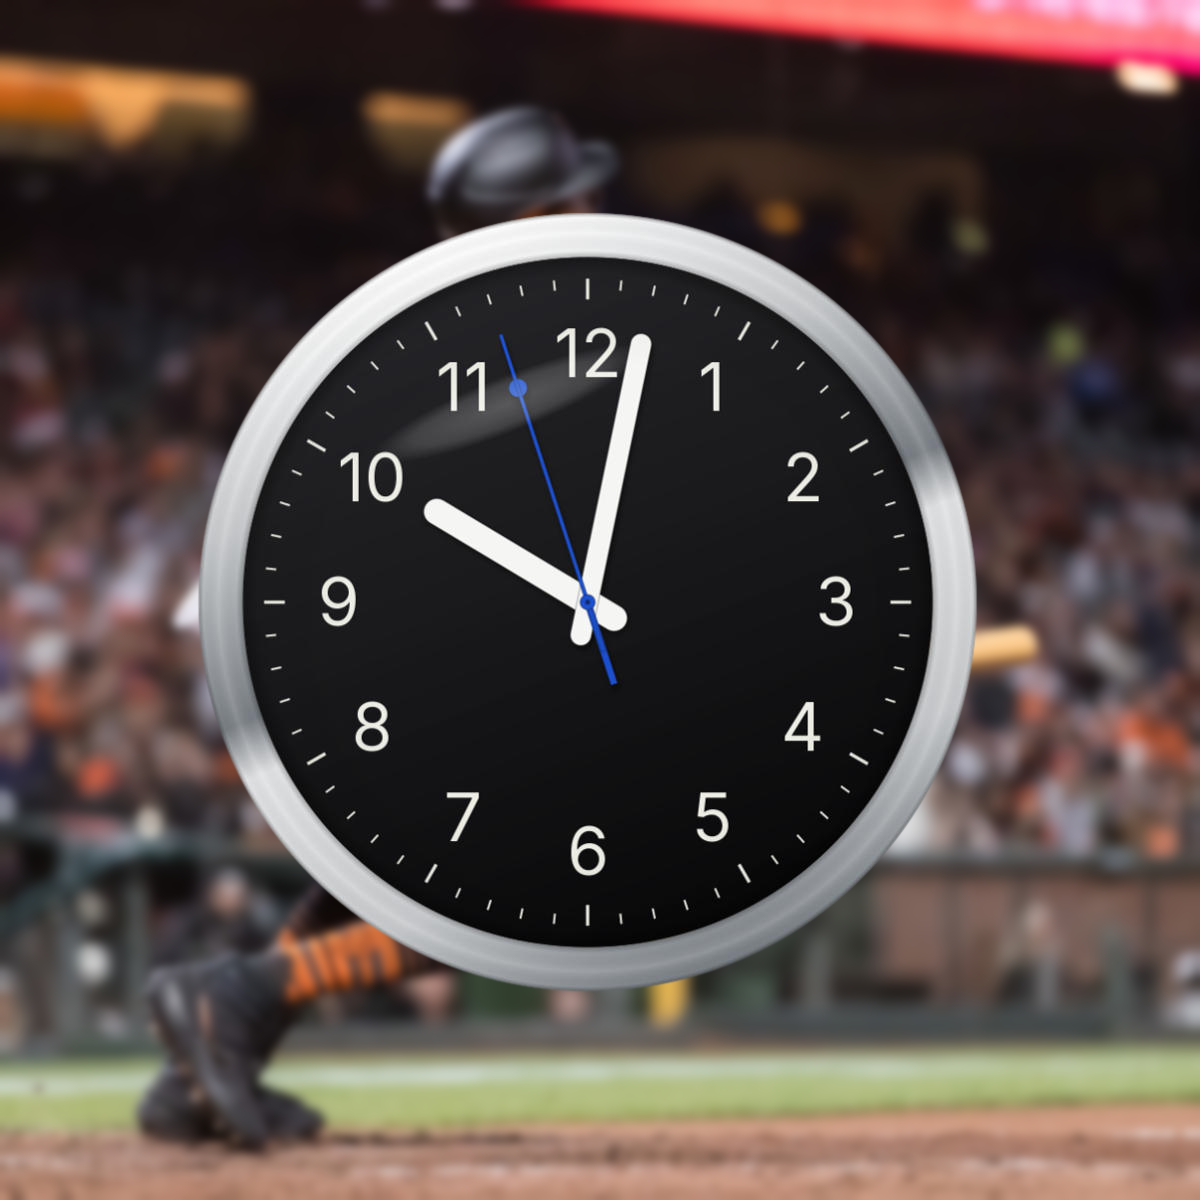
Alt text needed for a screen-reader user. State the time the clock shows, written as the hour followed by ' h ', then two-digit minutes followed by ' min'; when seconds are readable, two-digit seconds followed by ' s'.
10 h 01 min 57 s
